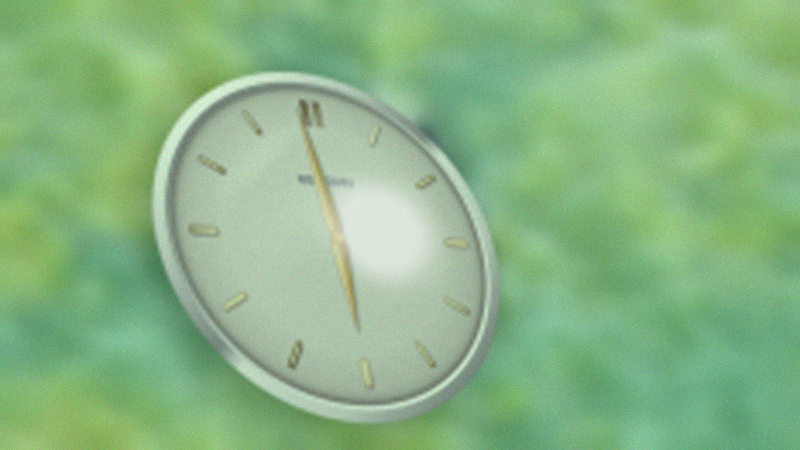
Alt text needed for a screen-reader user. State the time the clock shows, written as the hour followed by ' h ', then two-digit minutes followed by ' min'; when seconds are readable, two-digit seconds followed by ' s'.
5 h 59 min
